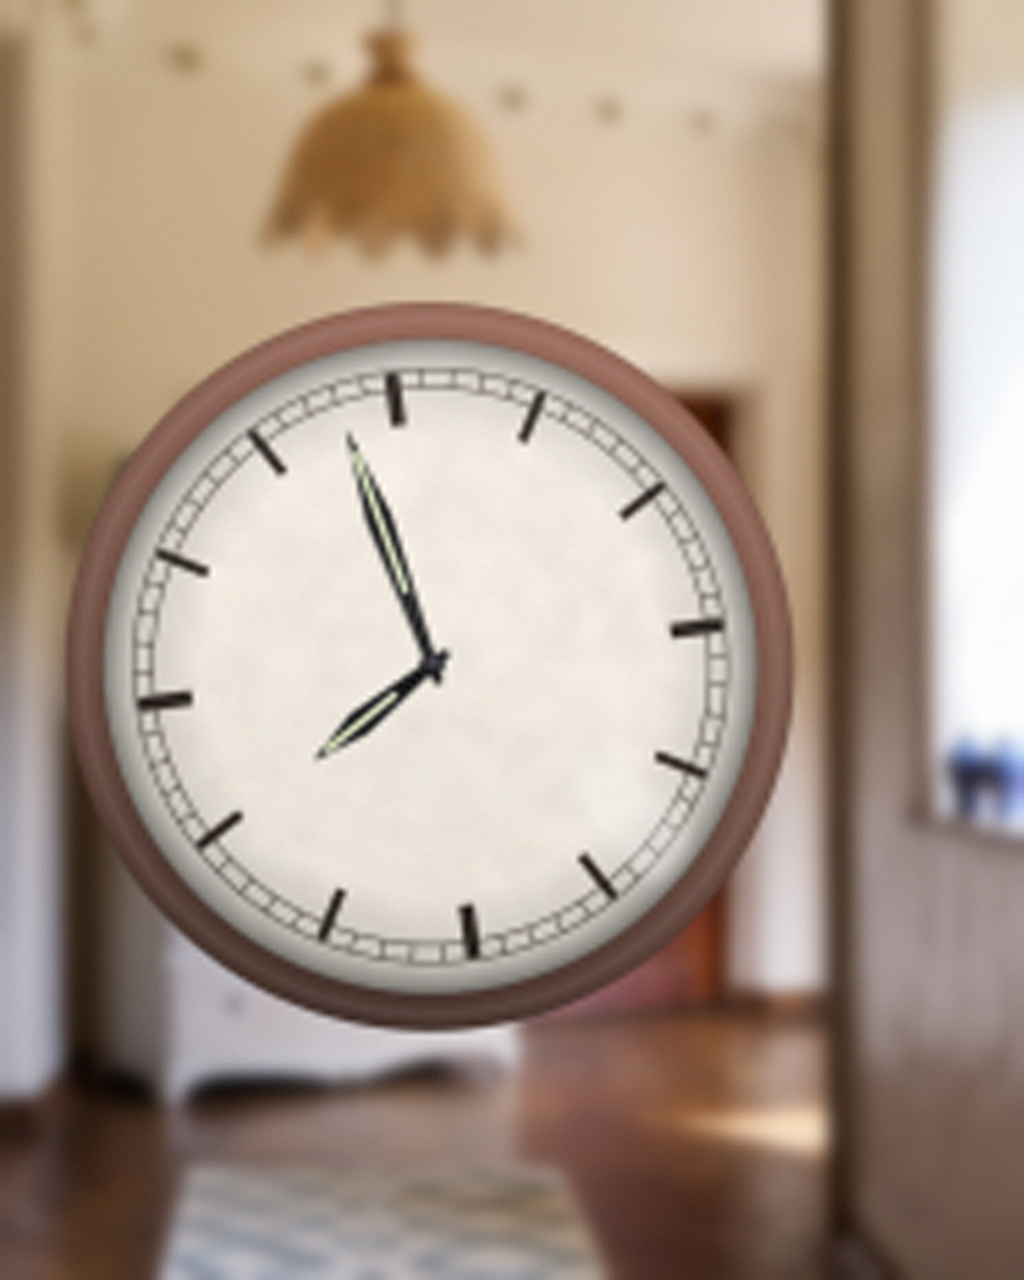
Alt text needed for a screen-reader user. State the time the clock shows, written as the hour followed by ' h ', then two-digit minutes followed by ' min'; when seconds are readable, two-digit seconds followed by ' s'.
7 h 58 min
